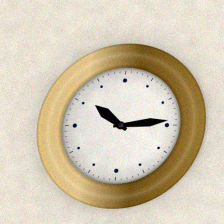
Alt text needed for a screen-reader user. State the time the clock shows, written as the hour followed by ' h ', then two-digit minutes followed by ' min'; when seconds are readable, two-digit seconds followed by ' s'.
10 h 14 min
